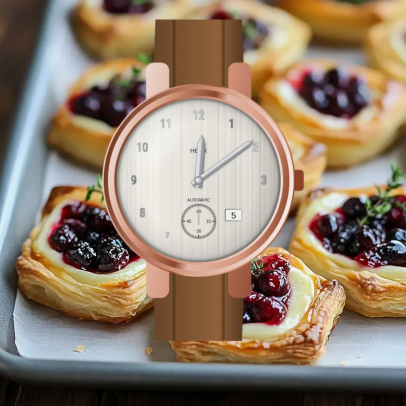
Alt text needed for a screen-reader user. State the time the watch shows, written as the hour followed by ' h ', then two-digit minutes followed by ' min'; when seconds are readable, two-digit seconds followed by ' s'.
12 h 09 min
